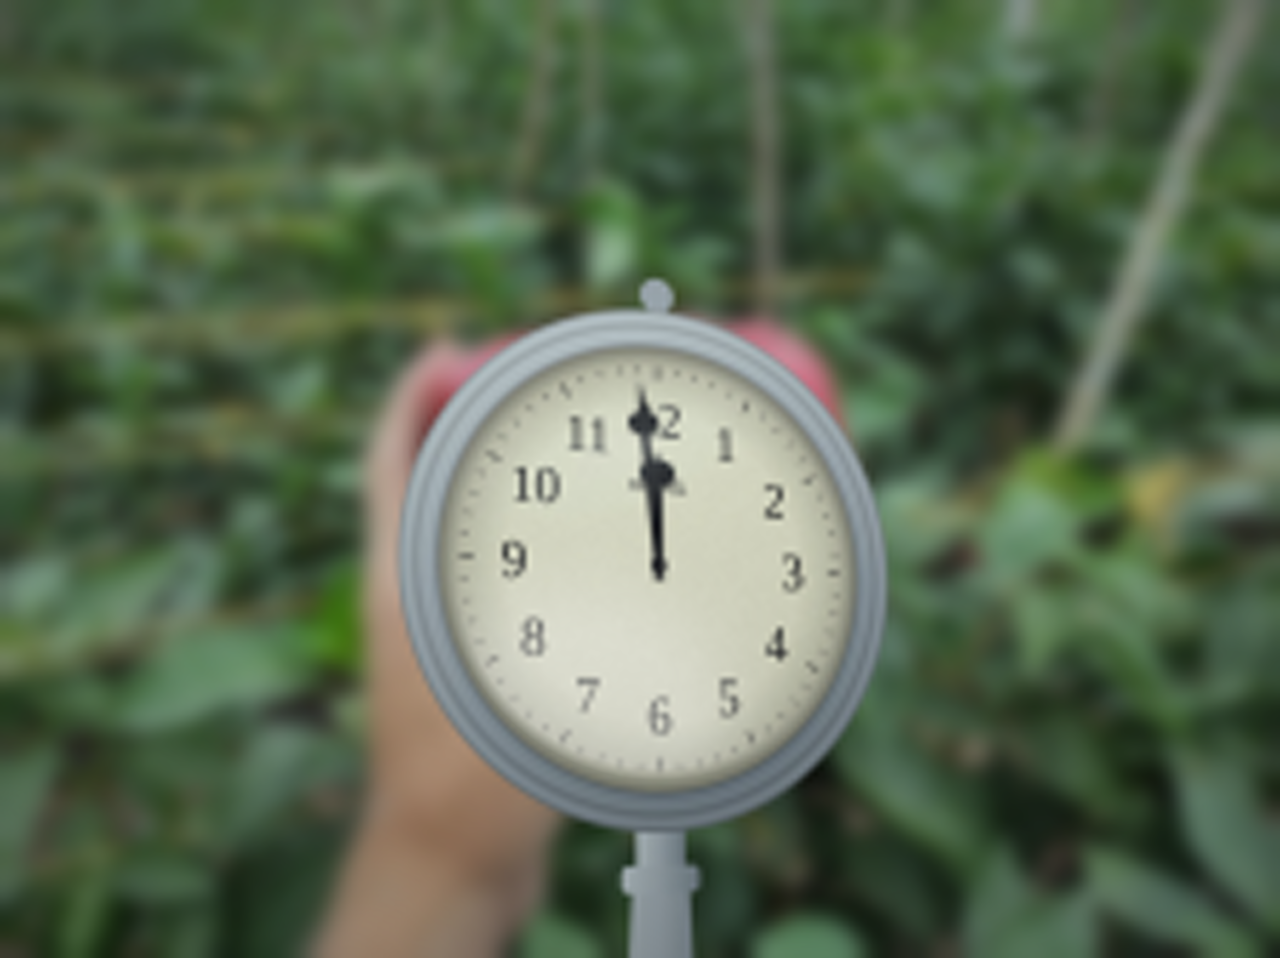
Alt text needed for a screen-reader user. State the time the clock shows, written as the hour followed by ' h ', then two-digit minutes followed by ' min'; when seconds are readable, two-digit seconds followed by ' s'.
11 h 59 min
